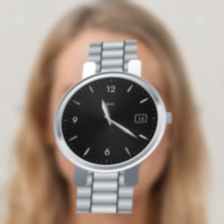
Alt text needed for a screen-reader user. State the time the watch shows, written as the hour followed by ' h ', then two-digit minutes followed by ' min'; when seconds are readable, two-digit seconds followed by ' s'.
11 h 21 min
